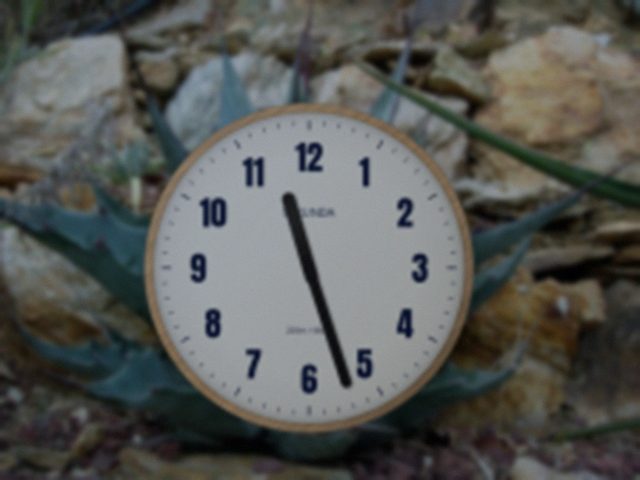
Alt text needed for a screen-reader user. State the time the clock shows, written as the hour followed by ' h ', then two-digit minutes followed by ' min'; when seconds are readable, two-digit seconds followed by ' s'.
11 h 27 min
